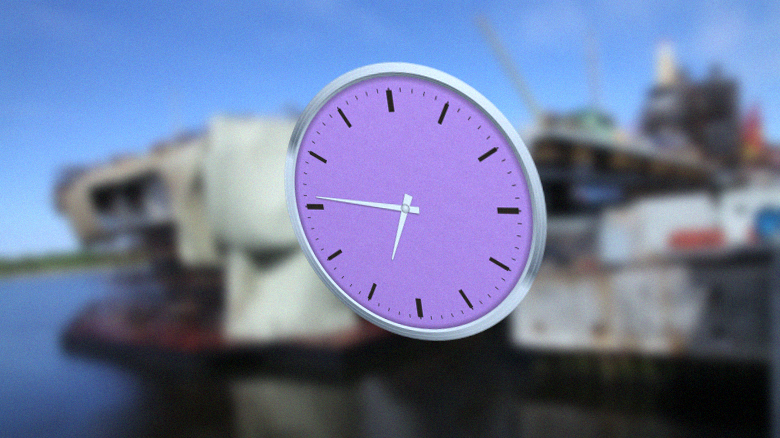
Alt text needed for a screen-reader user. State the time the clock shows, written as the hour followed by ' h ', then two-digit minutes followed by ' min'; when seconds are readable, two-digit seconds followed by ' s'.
6 h 46 min
